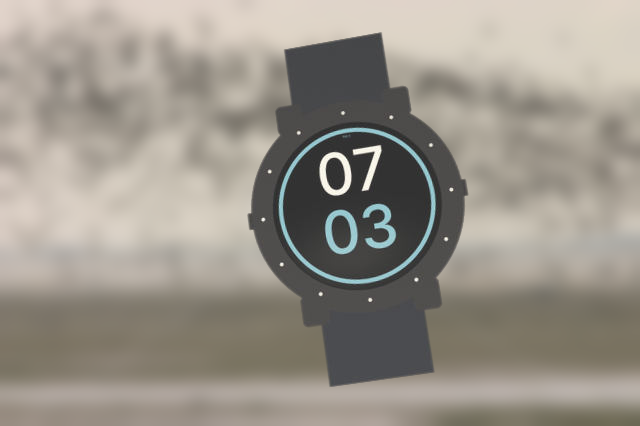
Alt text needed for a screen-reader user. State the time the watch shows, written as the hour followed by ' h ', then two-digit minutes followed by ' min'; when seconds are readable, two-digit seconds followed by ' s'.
7 h 03 min
